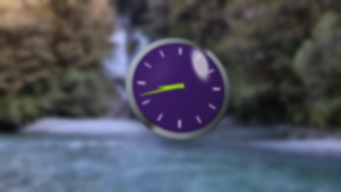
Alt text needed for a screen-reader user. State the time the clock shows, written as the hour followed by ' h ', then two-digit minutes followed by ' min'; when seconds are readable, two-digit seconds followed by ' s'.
8 h 42 min
